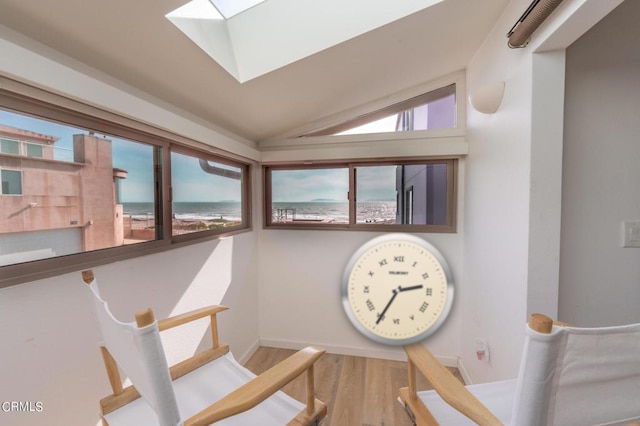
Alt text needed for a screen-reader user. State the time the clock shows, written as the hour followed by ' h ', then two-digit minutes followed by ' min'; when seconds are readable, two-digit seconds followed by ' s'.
2 h 35 min
